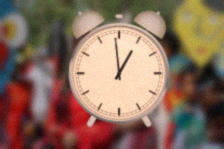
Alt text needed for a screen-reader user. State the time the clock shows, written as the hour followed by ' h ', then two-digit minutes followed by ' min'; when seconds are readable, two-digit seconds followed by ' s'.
12 h 59 min
